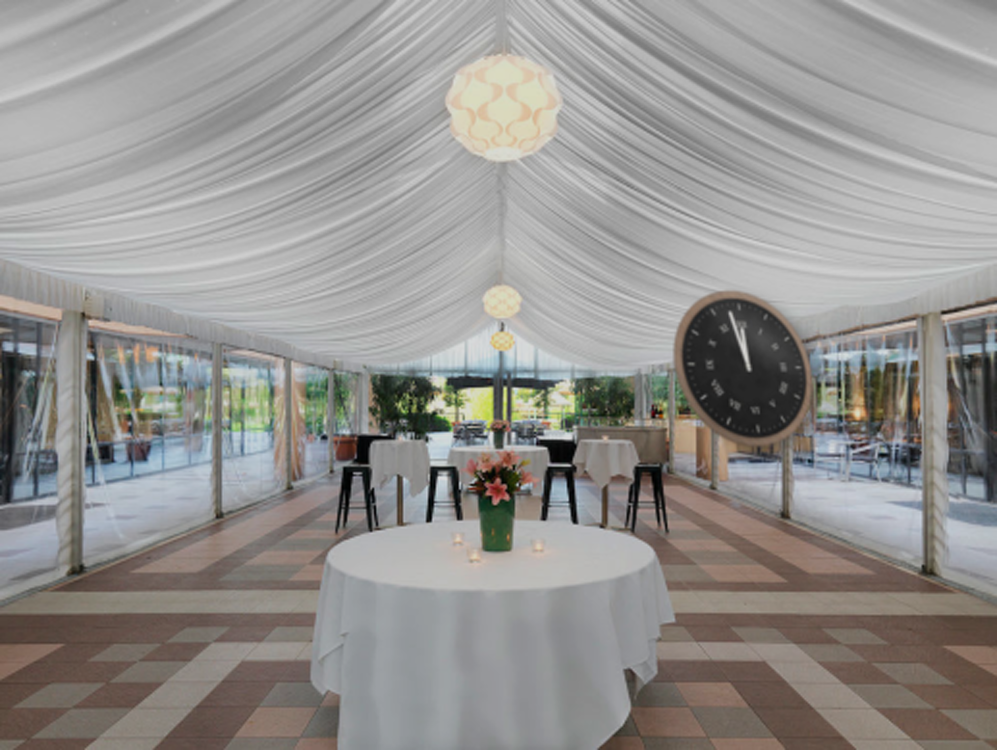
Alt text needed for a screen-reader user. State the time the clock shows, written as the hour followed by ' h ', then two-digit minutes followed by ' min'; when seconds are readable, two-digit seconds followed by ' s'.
11 h 58 min
